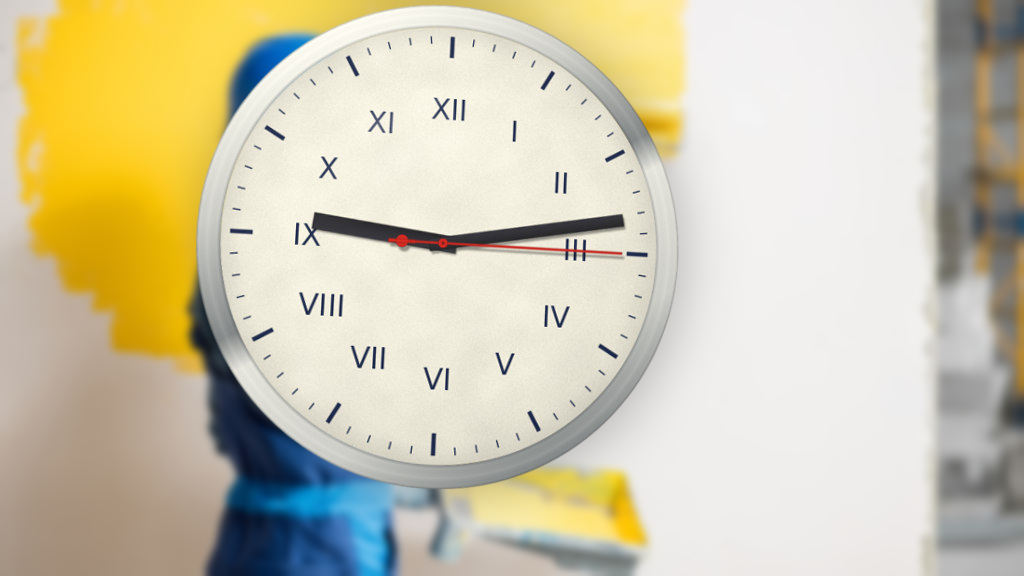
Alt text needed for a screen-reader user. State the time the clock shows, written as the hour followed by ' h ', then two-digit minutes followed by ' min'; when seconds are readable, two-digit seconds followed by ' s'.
9 h 13 min 15 s
